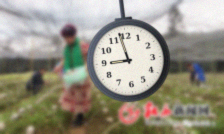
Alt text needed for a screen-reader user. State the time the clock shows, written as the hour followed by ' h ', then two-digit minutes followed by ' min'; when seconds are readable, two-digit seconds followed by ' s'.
8 h 58 min
